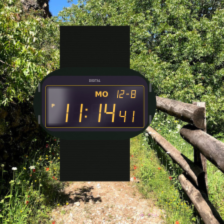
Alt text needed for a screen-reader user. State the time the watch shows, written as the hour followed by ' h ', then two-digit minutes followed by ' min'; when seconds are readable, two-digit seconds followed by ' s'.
11 h 14 min 41 s
